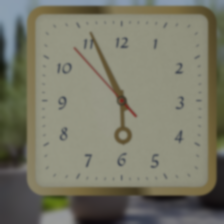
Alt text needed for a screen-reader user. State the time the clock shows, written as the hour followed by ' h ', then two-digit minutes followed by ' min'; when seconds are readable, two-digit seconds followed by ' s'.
5 h 55 min 53 s
